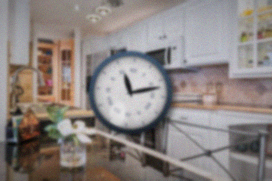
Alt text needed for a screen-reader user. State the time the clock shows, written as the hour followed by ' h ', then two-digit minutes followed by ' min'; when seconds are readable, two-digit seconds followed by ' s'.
11 h 12 min
